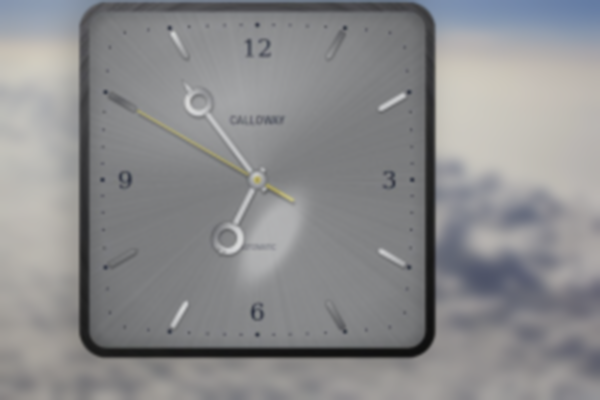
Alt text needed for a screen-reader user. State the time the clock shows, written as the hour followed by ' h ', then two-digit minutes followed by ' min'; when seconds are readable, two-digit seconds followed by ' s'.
6 h 53 min 50 s
